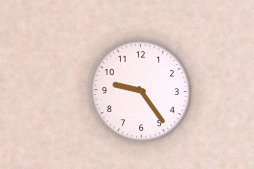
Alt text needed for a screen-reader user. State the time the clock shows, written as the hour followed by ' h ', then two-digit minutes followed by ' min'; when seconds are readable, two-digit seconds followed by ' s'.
9 h 24 min
